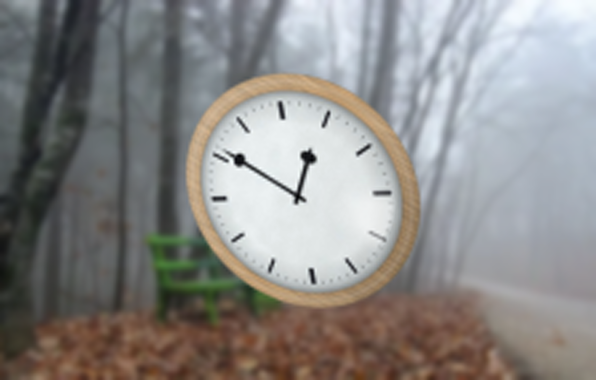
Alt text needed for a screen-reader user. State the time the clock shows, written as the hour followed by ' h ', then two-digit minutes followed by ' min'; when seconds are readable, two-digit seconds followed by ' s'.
12 h 51 min
